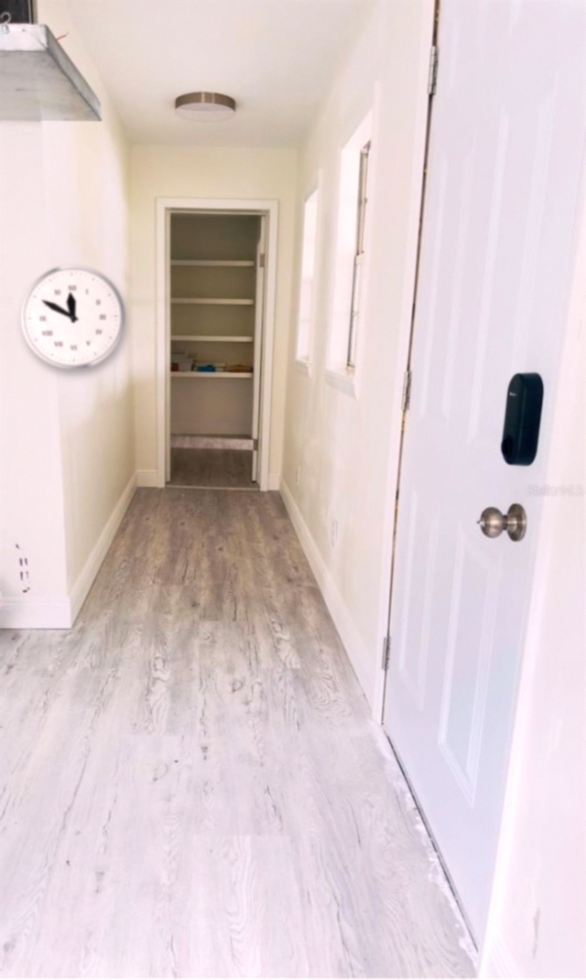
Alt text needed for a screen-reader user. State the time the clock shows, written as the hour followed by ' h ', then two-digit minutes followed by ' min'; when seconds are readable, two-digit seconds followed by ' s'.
11 h 50 min
